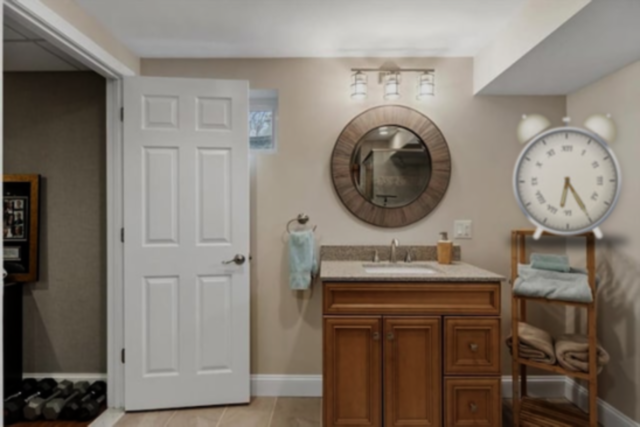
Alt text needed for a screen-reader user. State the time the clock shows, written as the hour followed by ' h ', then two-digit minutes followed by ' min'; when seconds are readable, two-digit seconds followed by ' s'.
6 h 25 min
